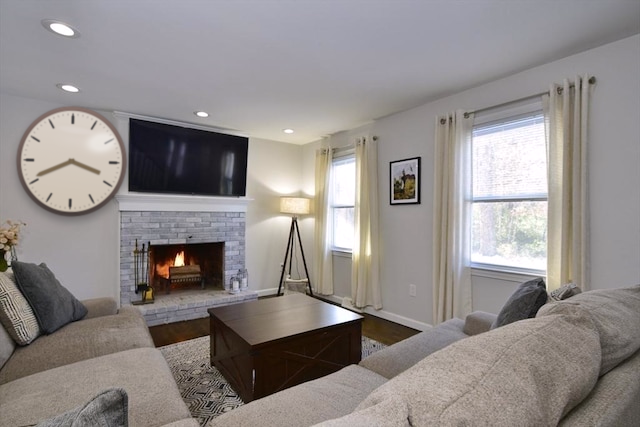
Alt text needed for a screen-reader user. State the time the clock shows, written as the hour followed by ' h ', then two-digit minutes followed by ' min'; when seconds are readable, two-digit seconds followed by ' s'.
3 h 41 min
